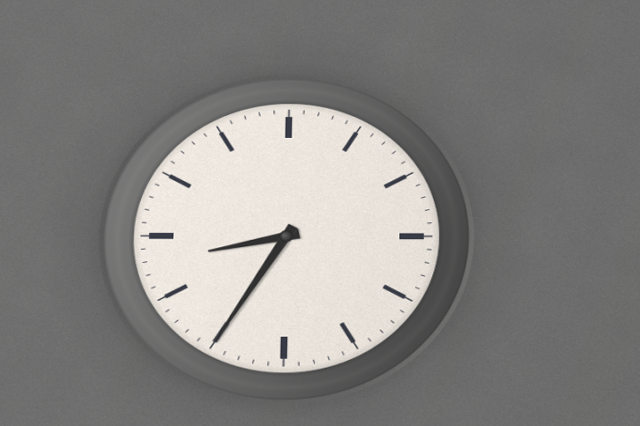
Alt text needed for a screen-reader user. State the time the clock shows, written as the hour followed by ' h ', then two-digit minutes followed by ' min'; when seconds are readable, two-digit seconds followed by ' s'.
8 h 35 min
